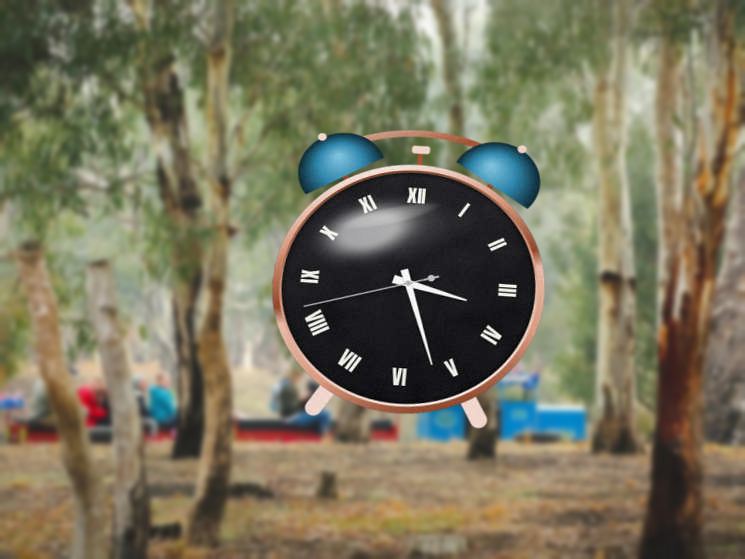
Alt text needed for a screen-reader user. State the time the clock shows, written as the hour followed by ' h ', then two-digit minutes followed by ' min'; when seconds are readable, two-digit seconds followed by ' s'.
3 h 26 min 42 s
